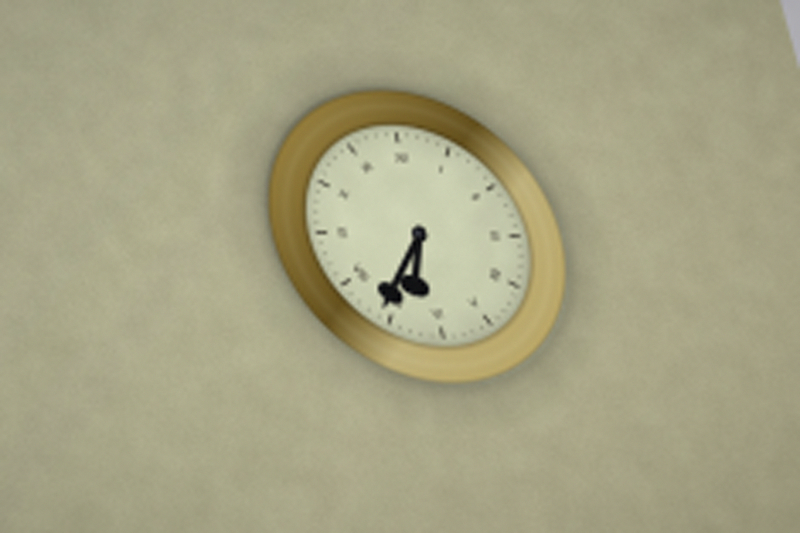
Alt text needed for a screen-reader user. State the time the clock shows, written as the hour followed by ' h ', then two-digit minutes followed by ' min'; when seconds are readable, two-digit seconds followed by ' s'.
6 h 36 min
